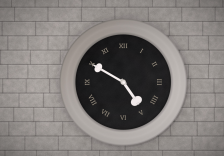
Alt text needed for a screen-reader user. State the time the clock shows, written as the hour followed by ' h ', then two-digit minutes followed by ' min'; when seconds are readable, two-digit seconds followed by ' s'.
4 h 50 min
